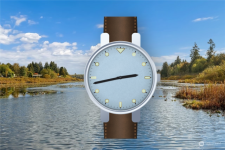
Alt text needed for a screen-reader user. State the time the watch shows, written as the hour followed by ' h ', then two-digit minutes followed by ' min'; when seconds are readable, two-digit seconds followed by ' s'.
2 h 43 min
